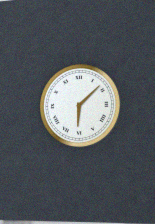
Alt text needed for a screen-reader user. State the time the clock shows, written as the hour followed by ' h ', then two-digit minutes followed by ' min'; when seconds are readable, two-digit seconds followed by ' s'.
6 h 08 min
